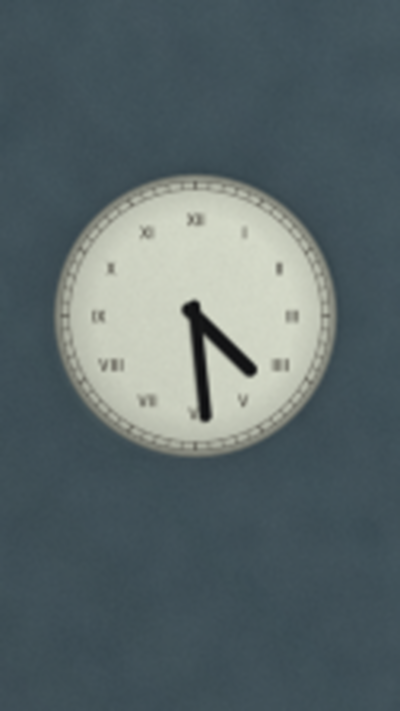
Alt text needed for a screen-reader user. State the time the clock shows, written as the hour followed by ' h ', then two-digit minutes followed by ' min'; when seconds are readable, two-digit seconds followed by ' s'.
4 h 29 min
